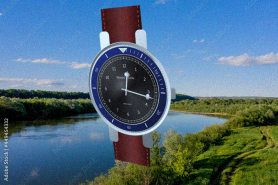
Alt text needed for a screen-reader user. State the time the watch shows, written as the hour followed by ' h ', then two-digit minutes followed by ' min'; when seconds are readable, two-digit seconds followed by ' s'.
12 h 17 min
